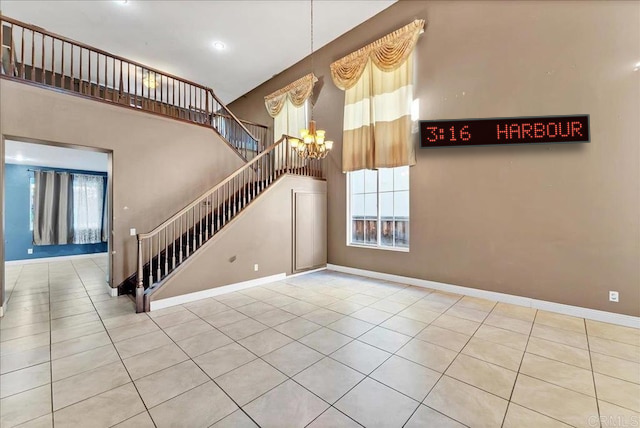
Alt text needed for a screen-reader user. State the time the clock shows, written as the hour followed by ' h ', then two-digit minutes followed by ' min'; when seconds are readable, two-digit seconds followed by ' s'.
3 h 16 min
